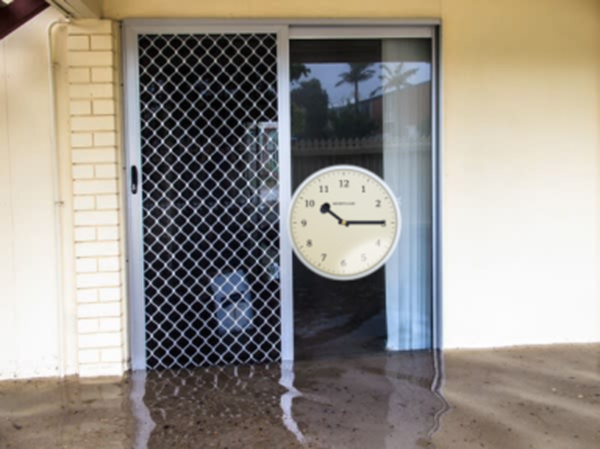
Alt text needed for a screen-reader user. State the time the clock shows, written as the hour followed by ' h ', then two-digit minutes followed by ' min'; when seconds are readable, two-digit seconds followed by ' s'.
10 h 15 min
